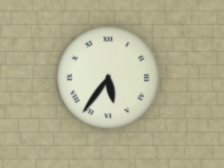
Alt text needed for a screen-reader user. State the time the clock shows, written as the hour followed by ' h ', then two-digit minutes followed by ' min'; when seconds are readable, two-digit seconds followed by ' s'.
5 h 36 min
